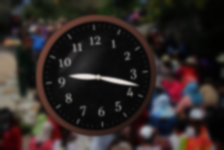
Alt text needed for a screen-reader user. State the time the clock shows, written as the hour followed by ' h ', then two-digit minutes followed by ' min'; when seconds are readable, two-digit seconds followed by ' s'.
9 h 18 min
